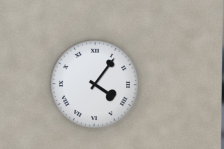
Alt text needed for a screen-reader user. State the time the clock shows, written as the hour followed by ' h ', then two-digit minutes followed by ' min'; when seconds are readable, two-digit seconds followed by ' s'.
4 h 06 min
